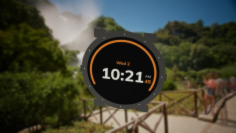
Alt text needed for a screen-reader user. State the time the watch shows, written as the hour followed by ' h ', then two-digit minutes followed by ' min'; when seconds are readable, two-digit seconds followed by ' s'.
10 h 21 min
